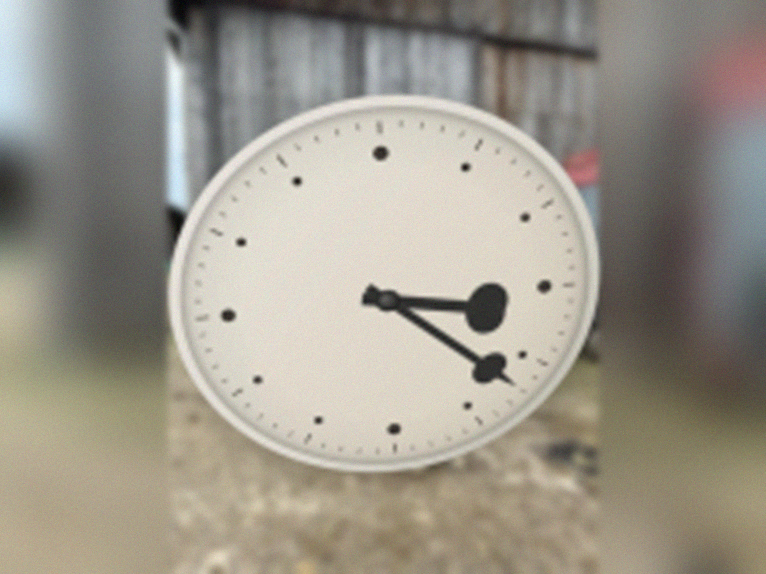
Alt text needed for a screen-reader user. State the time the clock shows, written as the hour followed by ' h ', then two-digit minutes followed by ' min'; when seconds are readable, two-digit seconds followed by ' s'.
3 h 22 min
